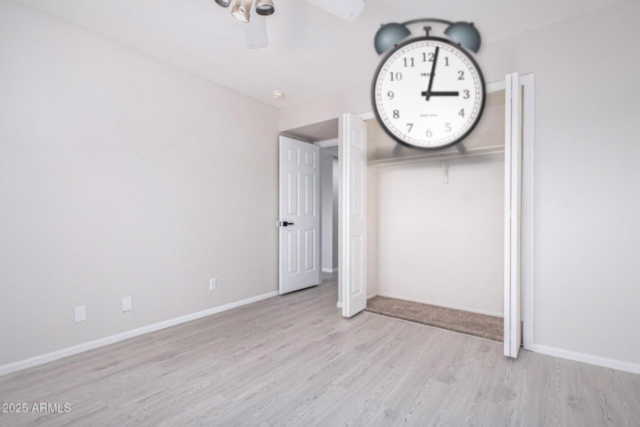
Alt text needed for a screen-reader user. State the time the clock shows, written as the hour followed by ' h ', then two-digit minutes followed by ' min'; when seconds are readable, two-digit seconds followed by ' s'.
3 h 02 min
